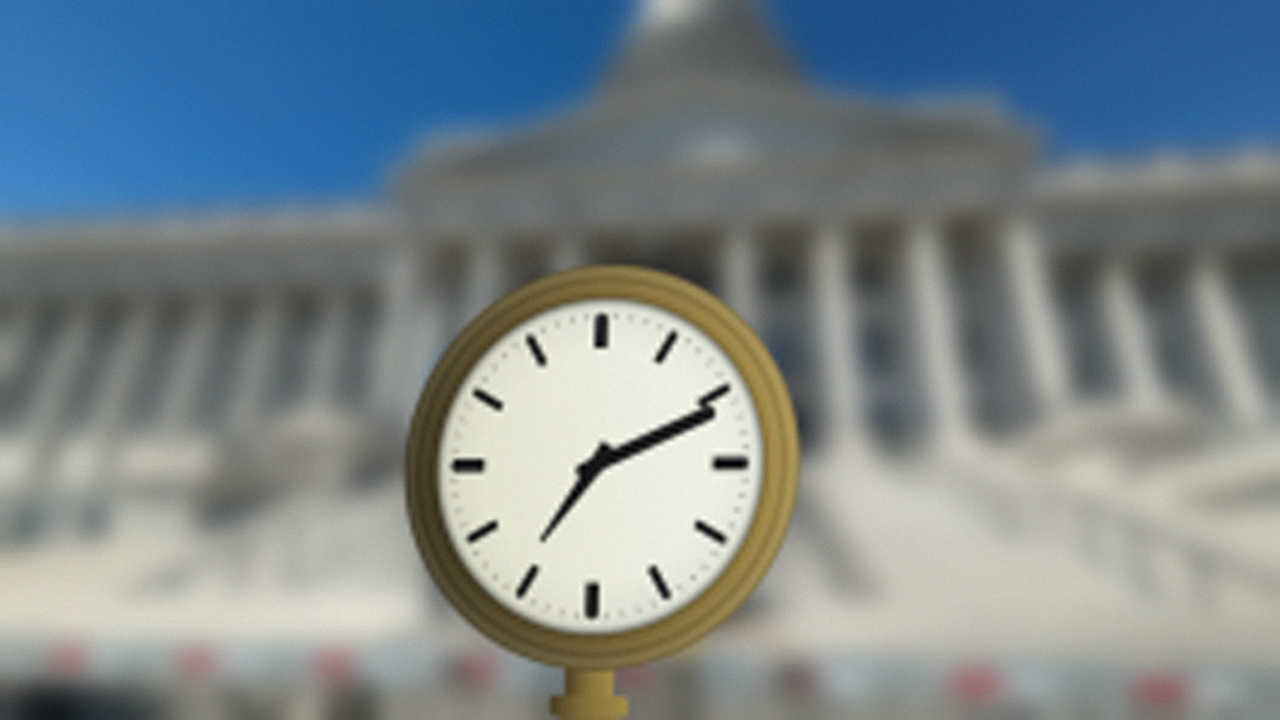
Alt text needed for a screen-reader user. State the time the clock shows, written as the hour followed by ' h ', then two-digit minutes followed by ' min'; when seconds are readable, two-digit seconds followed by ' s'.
7 h 11 min
